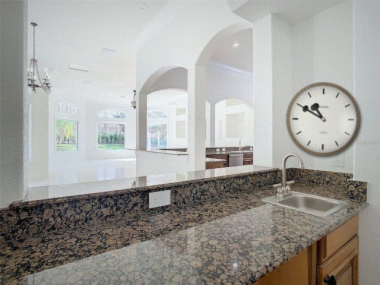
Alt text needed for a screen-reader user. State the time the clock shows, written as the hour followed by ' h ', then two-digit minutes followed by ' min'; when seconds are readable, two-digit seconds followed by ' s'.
10 h 50 min
